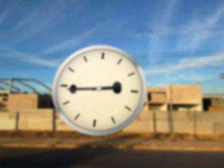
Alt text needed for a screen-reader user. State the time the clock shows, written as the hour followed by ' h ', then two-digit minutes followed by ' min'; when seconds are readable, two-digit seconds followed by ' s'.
2 h 44 min
